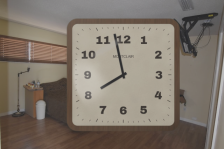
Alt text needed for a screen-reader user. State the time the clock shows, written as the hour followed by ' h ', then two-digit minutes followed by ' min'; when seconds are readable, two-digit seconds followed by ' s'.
7 h 58 min
